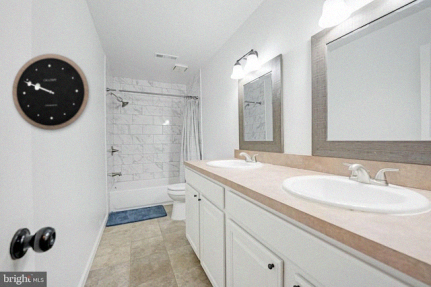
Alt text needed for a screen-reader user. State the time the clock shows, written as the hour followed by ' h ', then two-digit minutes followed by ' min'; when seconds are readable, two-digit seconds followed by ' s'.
9 h 49 min
